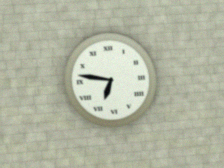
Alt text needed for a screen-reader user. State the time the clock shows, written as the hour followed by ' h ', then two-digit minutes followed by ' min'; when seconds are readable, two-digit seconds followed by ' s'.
6 h 47 min
